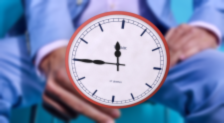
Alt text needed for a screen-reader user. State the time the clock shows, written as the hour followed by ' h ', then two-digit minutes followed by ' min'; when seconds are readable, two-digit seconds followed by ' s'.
11 h 45 min
